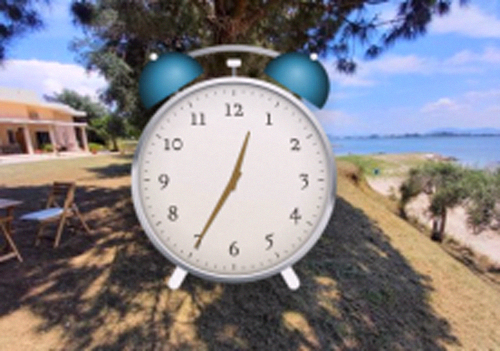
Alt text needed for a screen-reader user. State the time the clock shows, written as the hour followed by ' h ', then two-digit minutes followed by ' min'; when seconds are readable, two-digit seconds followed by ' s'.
12 h 35 min
